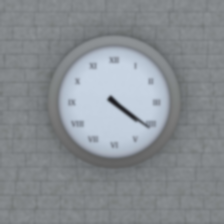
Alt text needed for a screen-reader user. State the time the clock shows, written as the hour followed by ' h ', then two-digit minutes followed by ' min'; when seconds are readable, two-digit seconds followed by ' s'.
4 h 21 min
